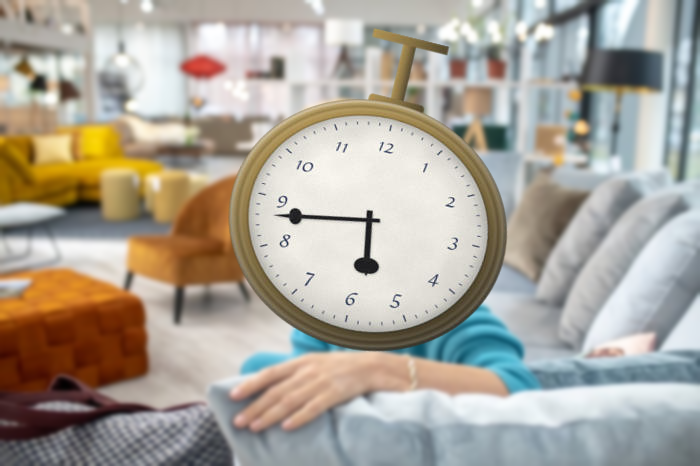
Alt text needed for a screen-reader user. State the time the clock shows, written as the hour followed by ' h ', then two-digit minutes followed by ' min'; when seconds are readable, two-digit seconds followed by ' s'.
5 h 43 min
